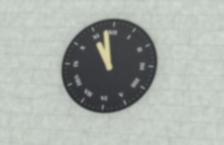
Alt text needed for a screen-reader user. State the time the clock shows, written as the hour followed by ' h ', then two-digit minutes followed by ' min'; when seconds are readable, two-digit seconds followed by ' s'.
10 h 58 min
